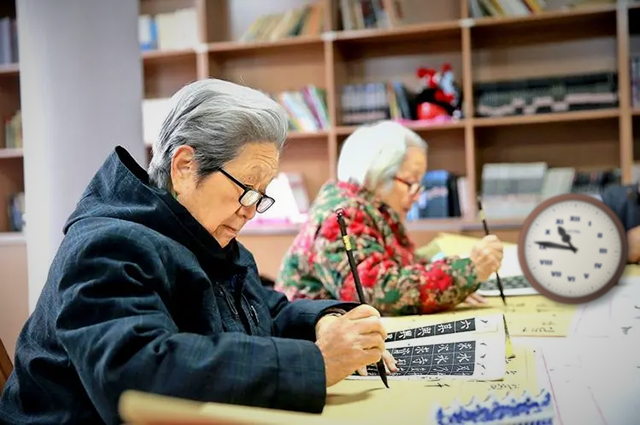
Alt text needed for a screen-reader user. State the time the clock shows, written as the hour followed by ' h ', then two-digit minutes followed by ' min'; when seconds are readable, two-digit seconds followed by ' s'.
10 h 46 min
